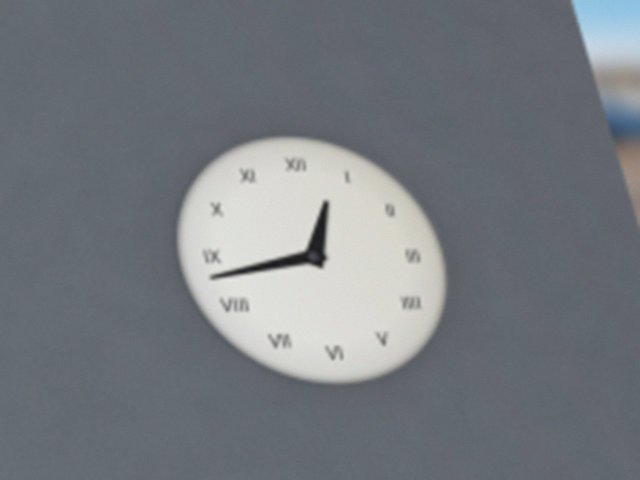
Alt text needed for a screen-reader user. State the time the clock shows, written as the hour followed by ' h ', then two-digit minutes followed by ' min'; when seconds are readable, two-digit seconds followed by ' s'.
12 h 43 min
